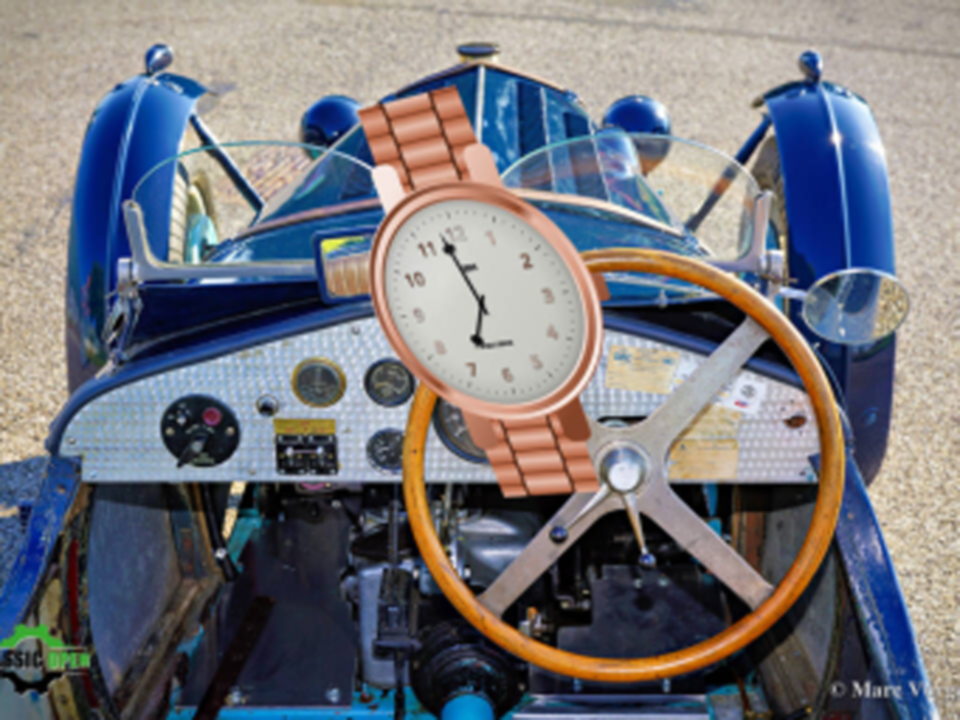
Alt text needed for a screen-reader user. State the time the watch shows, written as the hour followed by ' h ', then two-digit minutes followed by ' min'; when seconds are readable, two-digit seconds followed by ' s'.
6 h 58 min
